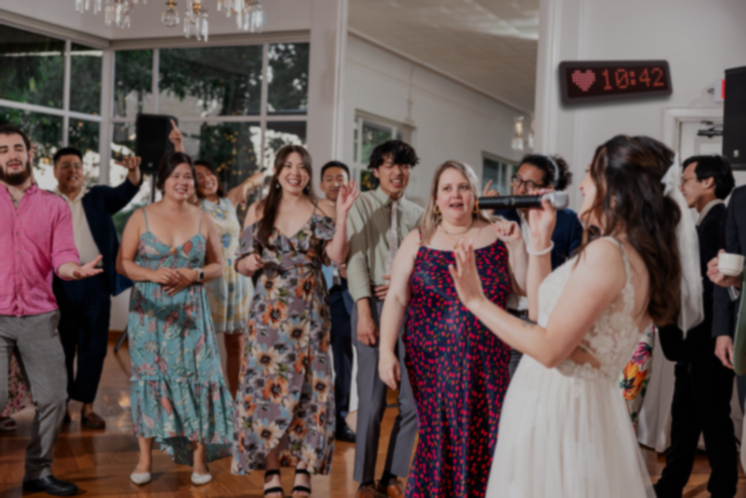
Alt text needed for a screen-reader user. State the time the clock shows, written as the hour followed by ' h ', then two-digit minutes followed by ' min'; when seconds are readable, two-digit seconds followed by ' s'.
10 h 42 min
